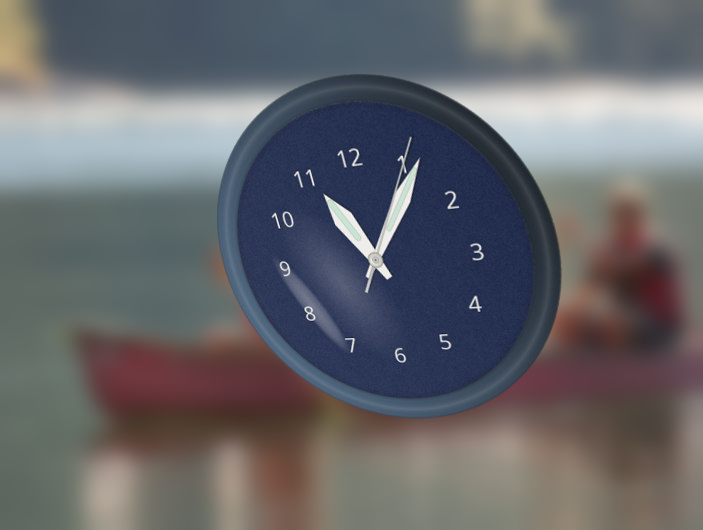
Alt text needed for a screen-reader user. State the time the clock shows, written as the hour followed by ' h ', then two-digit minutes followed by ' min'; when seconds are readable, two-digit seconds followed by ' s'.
11 h 06 min 05 s
